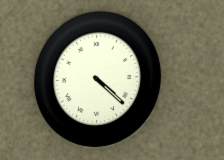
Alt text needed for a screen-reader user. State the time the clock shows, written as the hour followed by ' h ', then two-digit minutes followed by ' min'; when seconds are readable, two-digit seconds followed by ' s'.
4 h 22 min
